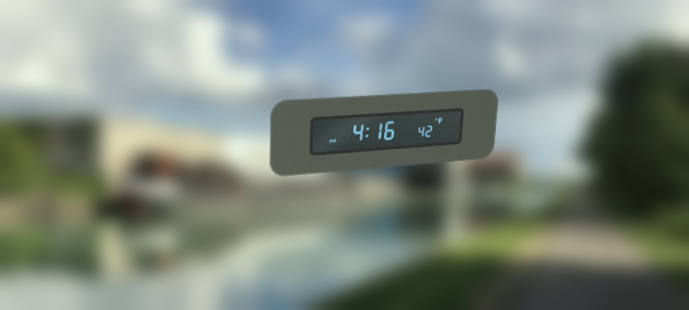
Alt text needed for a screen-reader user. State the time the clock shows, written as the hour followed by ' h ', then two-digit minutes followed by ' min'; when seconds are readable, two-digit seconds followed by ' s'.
4 h 16 min
